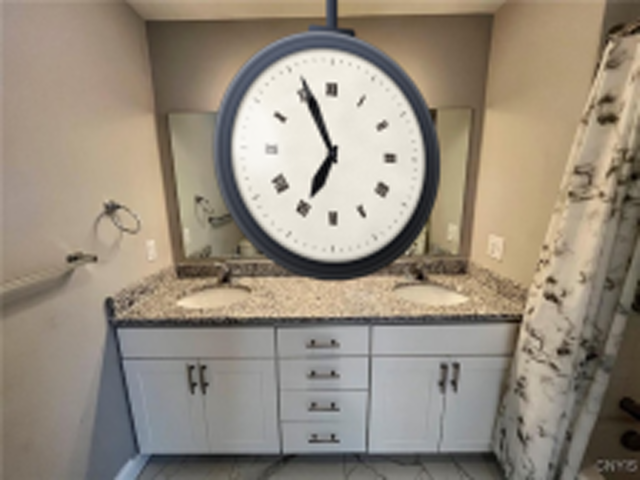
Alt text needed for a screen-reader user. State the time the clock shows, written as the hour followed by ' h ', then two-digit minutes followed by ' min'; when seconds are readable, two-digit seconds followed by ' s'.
6 h 56 min
